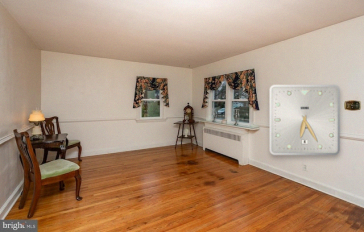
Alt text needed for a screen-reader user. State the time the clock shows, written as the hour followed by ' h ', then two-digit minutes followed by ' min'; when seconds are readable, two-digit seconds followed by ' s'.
6 h 25 min
